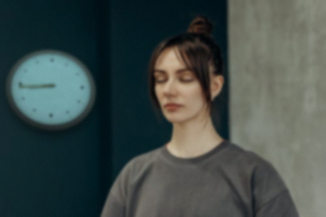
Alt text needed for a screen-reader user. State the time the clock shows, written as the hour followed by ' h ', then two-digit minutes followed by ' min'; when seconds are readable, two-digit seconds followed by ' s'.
8 h 44 min
